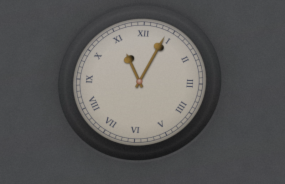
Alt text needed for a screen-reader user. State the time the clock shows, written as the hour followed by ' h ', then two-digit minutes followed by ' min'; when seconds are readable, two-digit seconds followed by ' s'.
11 h 04 min
